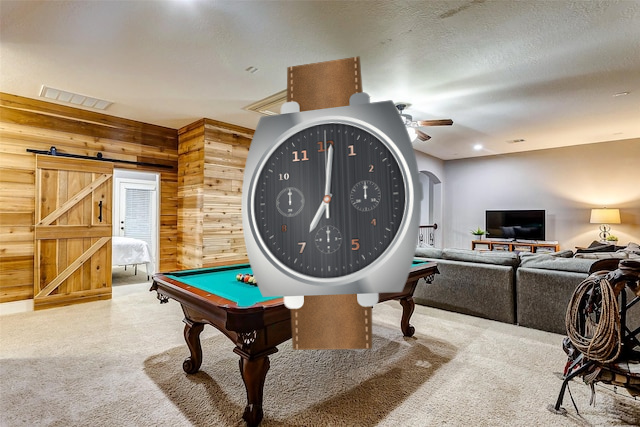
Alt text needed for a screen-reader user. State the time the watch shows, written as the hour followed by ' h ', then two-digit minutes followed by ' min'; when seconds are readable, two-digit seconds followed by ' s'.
7 h 01 min
